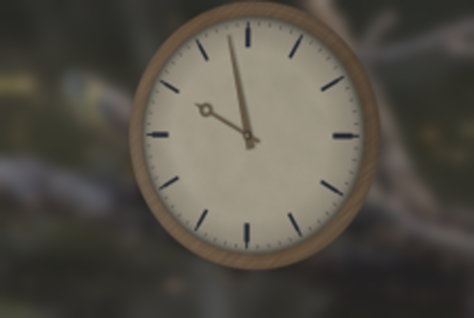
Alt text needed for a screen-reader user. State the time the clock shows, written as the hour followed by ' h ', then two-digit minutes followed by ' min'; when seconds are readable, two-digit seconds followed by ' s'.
9 h 58 min
